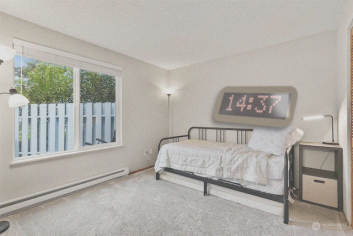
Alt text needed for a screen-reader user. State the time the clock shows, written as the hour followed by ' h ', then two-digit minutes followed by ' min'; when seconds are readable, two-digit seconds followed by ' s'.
14 h 37 min
